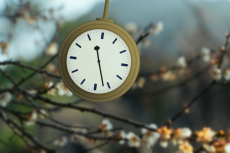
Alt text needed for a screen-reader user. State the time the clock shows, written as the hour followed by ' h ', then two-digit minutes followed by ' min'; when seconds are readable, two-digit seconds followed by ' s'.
11 h 27 min
